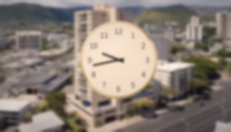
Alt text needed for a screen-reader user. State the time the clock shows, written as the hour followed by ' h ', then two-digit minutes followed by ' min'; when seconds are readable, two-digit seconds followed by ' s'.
9 h 43 min
